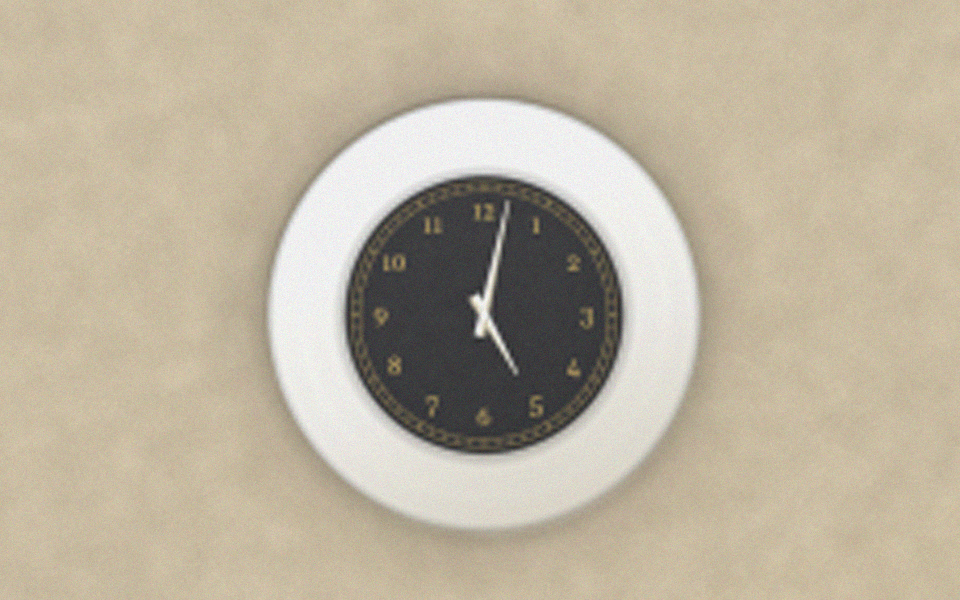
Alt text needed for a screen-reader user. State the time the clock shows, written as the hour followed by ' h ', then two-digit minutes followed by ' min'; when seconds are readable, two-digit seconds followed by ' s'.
5 h 02 min
